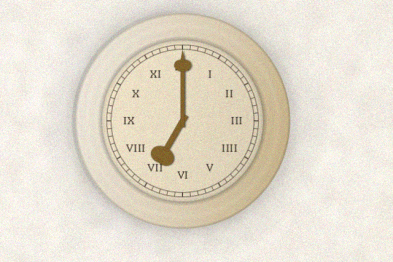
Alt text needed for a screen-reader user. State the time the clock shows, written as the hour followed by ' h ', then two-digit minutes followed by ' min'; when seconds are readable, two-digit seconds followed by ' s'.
7 h 00 min
